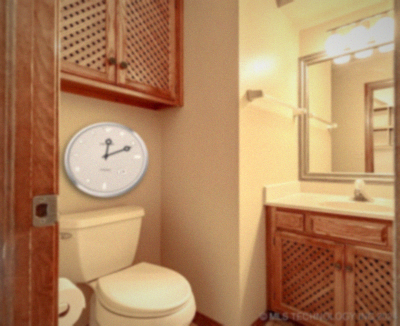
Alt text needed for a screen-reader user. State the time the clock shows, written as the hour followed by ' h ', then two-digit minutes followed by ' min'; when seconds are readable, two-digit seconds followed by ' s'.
12 h 11 min
